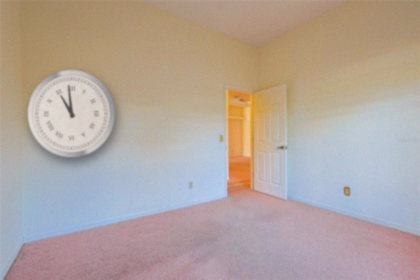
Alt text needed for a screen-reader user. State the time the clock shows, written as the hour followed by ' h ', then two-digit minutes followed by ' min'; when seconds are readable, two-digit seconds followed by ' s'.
10 h 59 min
